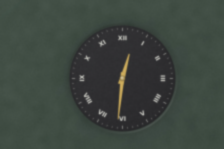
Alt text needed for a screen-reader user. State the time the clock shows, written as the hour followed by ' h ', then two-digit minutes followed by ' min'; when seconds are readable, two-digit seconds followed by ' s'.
12 h 31 min
